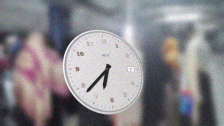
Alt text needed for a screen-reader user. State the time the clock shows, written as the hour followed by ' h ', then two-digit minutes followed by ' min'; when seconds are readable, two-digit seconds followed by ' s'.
6 h 38 min
